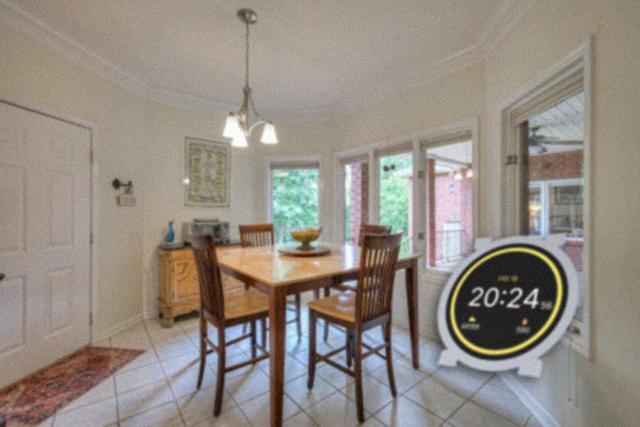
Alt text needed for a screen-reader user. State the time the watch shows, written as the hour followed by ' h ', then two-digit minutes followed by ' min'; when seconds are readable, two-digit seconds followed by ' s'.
20 h 24 min
